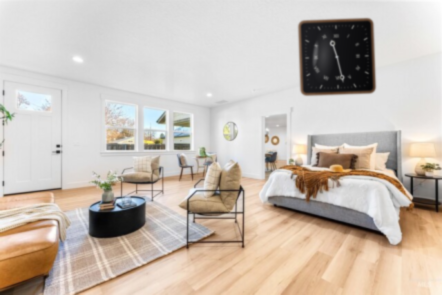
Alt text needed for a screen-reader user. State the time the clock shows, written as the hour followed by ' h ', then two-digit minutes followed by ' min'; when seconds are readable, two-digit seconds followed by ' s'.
11 h 28 min
